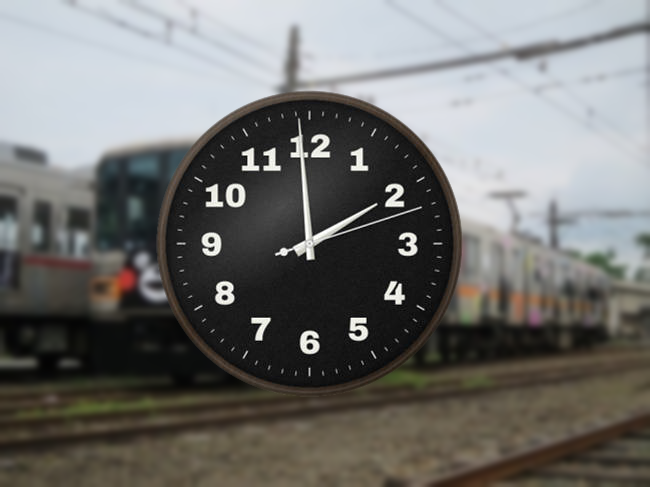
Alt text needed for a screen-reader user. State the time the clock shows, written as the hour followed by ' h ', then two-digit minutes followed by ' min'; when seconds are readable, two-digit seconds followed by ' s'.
1 h 59 min 12 s
